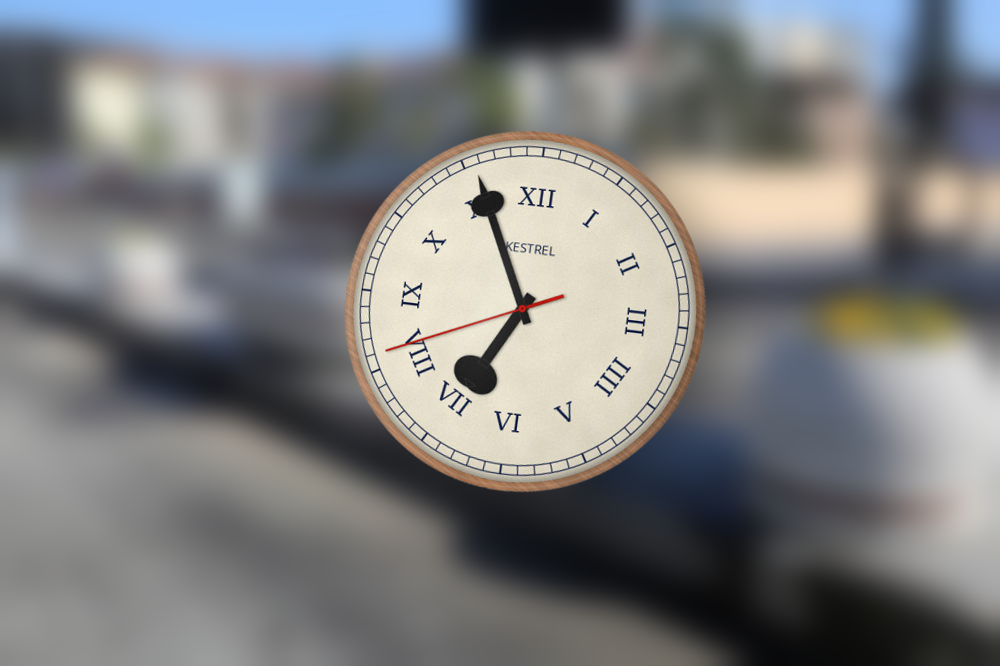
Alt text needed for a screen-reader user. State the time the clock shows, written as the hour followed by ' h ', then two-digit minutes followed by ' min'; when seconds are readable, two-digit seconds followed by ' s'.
6 h 55 min 41 s
